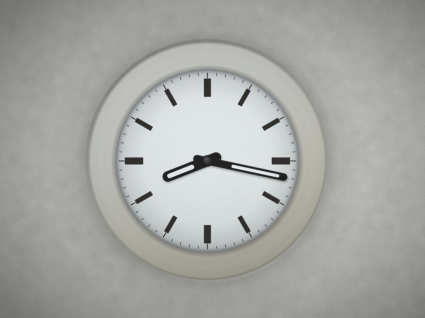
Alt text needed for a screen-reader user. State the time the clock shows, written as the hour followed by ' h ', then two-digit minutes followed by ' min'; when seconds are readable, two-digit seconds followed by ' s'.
8 h 17 min
